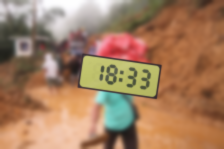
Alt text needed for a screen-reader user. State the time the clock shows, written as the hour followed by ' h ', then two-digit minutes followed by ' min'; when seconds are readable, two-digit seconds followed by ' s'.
18 h 33 min
